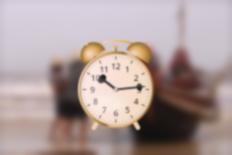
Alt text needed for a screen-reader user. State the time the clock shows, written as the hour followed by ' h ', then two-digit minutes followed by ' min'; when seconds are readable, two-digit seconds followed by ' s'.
10 h 14 min
